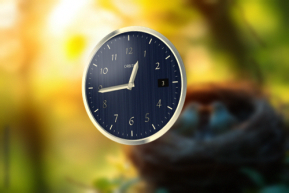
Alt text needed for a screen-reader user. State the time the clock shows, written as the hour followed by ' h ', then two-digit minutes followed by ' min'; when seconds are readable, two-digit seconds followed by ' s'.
12 h 44 min
